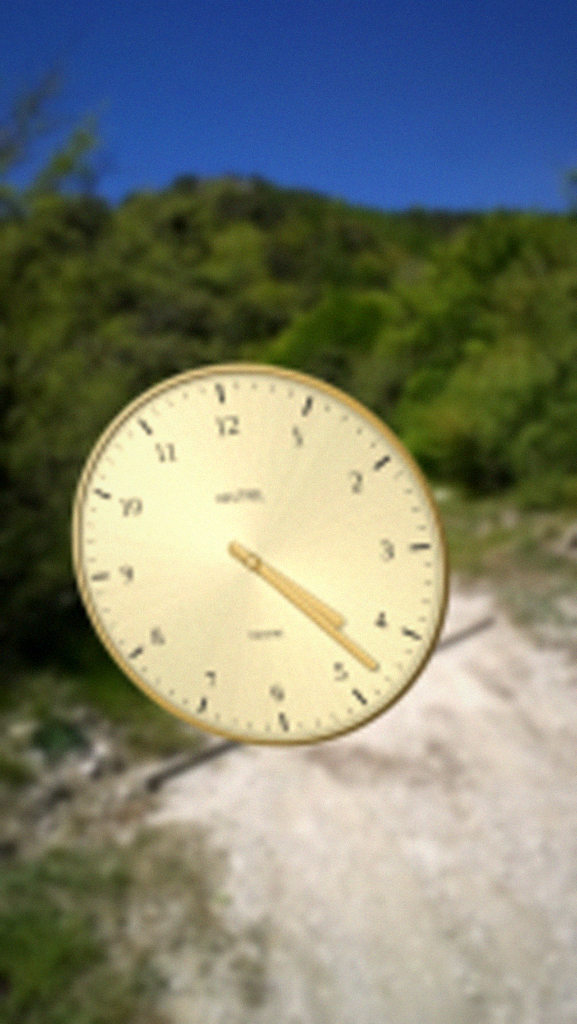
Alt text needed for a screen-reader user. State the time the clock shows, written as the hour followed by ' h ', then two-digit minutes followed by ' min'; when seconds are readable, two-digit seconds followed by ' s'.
4 h 23 min
